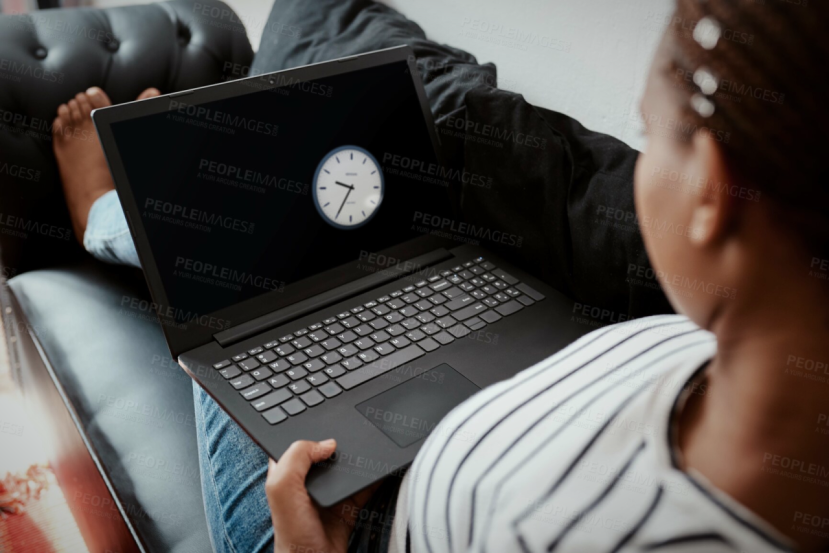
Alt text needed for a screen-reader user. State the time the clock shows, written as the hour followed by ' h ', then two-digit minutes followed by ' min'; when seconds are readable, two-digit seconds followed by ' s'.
9 h 35 min
